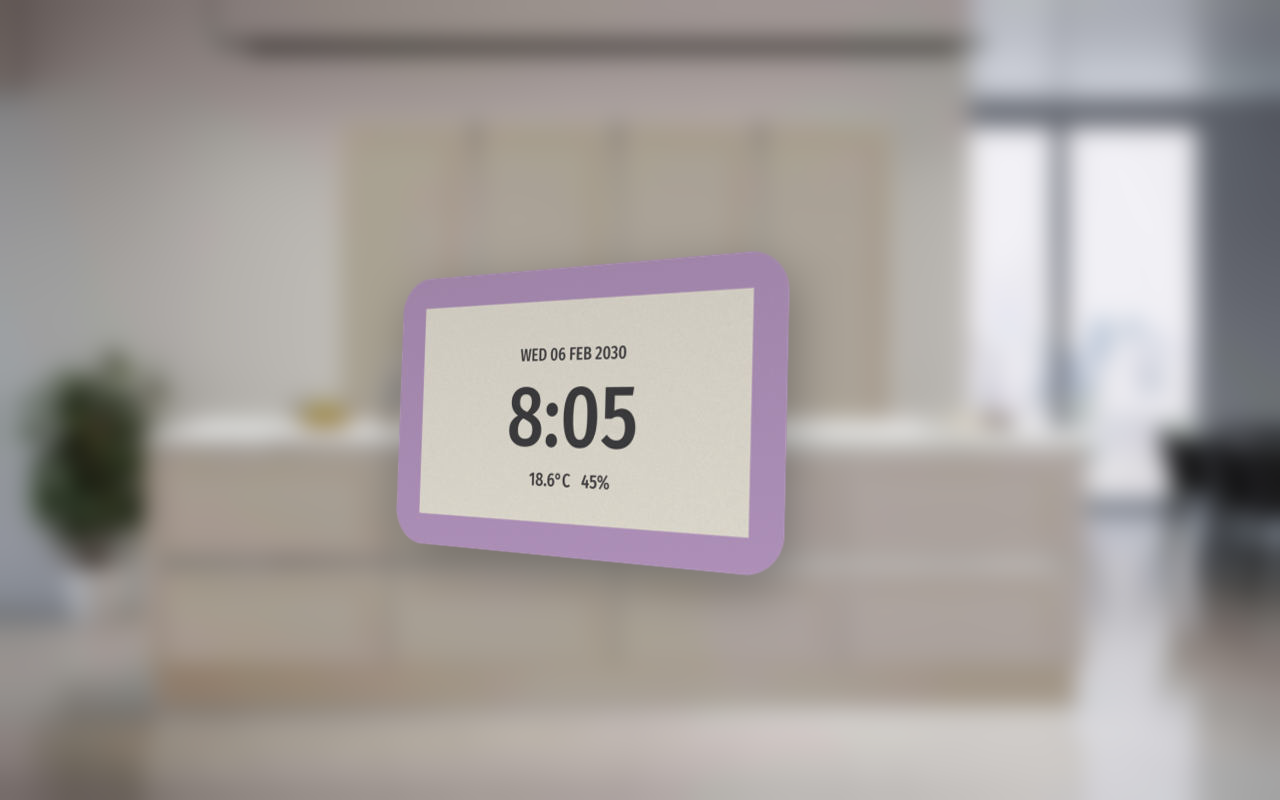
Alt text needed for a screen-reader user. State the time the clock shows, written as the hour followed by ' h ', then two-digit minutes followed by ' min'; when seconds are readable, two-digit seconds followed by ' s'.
8 h 05 min
